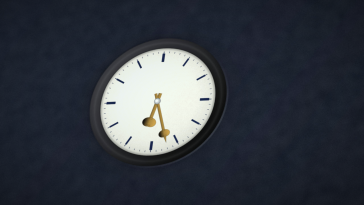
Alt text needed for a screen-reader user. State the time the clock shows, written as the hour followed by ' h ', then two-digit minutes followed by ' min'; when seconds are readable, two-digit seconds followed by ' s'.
6 h 27 min
